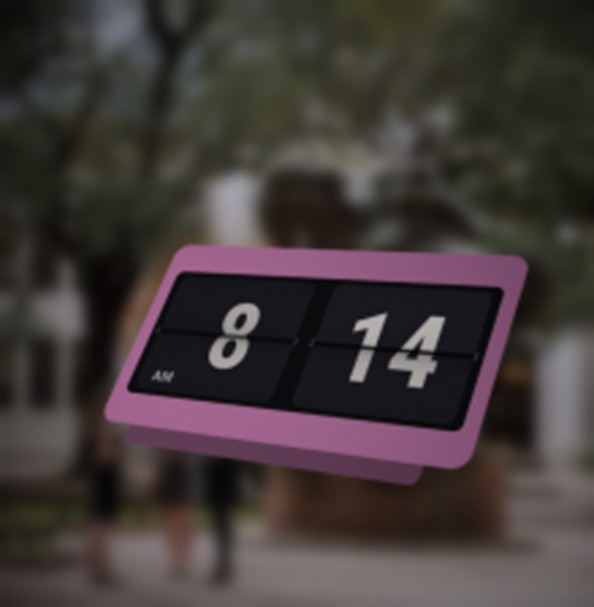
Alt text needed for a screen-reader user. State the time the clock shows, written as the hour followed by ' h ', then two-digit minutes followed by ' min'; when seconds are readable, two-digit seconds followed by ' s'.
8 h 14 min
